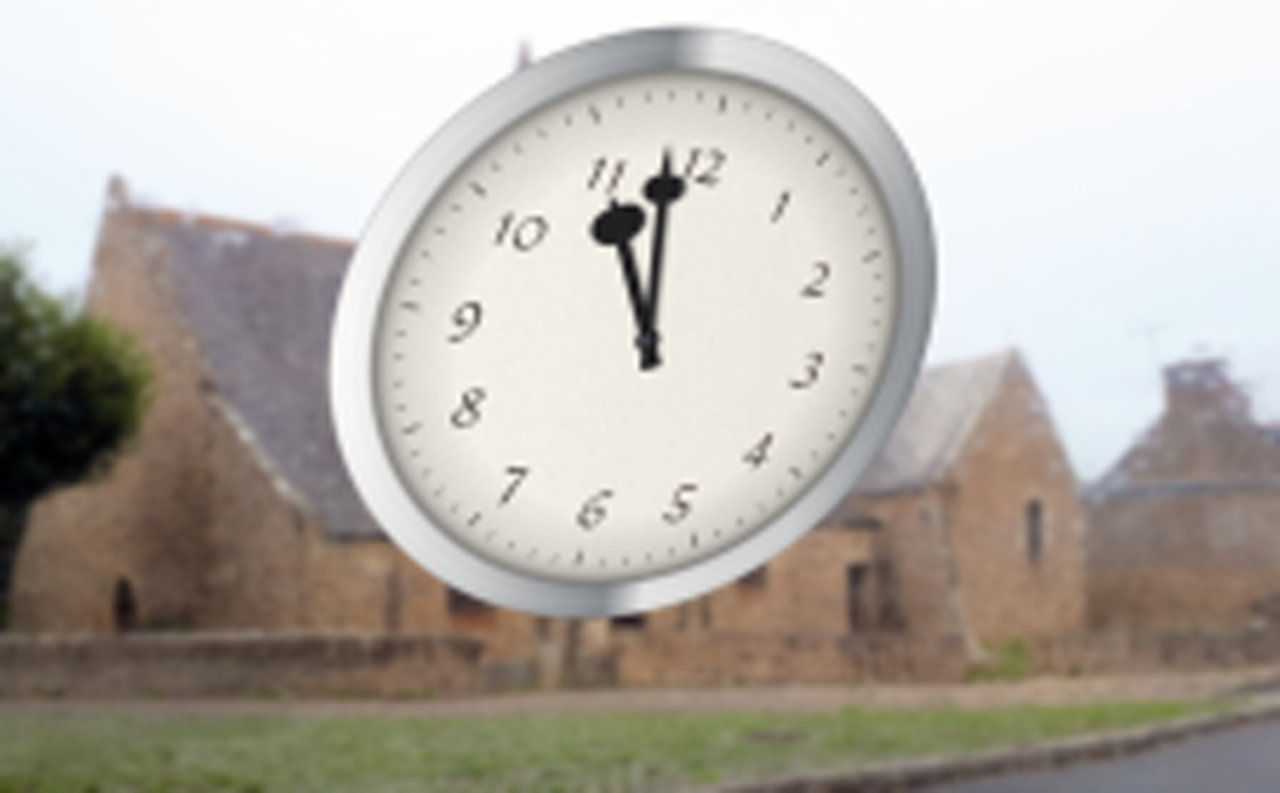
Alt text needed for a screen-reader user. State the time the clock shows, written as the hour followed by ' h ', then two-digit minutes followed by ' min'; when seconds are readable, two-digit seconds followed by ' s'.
10 h 58 min
